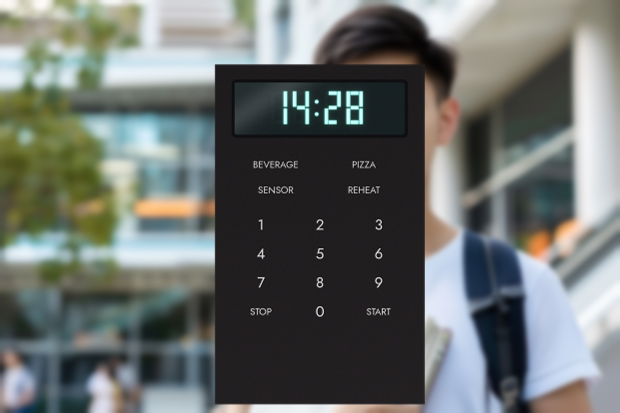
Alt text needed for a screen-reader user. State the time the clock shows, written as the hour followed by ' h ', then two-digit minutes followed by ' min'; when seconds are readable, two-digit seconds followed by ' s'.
14 h 28 min
